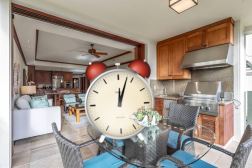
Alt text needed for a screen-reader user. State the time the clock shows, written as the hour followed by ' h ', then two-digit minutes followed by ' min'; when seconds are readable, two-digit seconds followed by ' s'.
12 h 03 min
